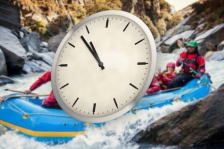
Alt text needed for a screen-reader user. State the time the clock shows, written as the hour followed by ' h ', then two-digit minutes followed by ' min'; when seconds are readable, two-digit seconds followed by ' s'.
10 h 53 min
